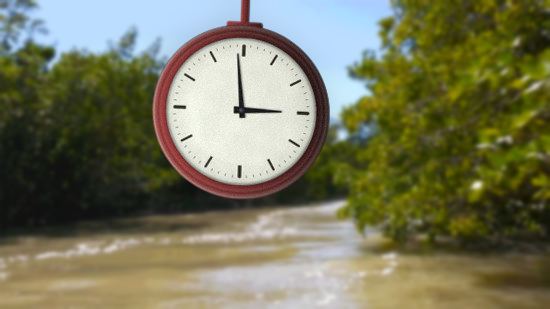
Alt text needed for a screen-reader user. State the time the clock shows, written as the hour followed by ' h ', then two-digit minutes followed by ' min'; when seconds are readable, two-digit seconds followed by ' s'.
2 h 59 min
